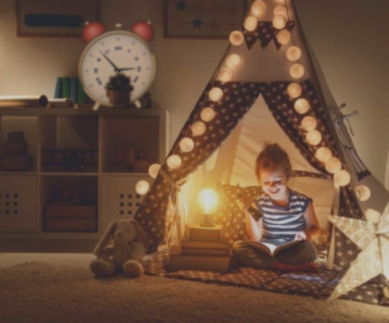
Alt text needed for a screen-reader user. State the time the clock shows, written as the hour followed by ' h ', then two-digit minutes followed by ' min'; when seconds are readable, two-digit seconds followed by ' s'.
2 h 53 min
